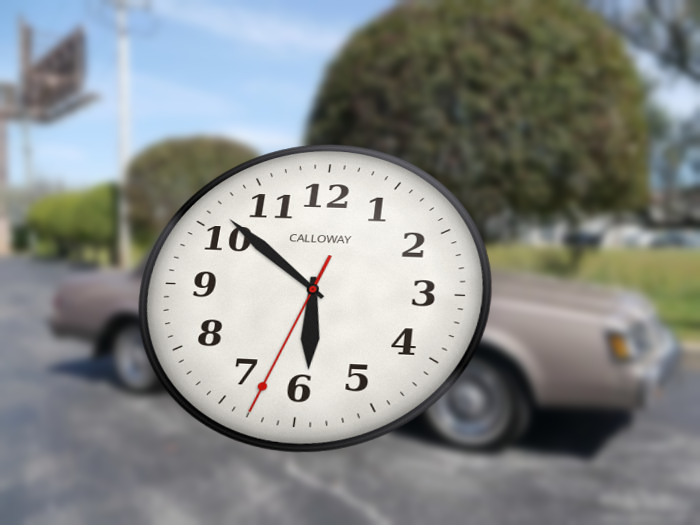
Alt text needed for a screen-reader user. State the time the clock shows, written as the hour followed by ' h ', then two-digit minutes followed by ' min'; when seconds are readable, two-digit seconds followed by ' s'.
5 h 51 min 33 s
